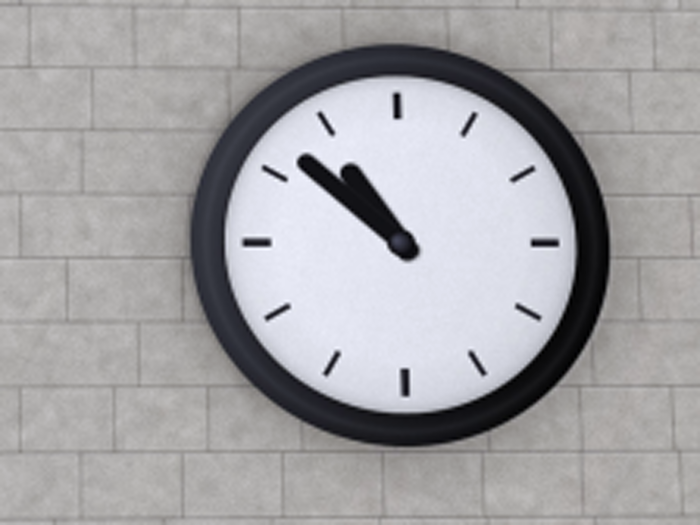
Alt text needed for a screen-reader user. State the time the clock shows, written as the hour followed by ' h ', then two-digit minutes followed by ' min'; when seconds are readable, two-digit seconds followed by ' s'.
10 h 52 min
